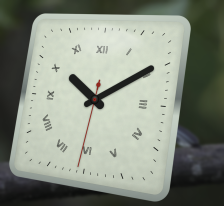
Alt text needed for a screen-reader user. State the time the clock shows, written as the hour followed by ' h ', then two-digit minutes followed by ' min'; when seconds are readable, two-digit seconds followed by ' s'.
10 h 09 min 31 s
